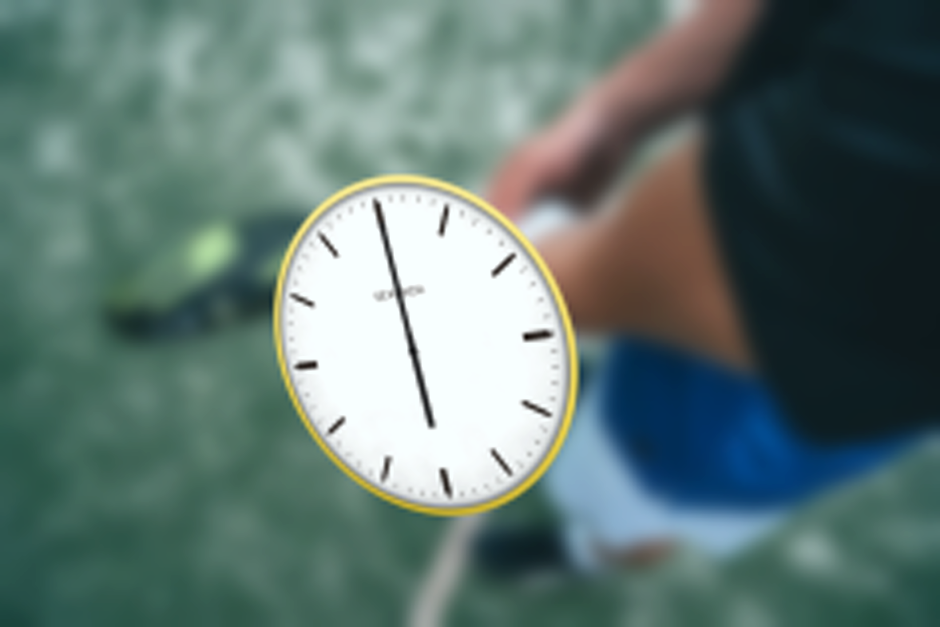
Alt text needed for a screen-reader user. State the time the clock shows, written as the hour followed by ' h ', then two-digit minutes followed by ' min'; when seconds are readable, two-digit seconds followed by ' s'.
6 h 00 min
